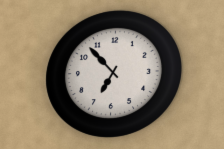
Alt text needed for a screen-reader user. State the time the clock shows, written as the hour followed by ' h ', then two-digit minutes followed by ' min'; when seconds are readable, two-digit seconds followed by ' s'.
6 h 53 min
